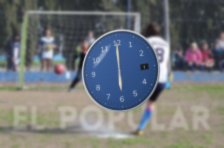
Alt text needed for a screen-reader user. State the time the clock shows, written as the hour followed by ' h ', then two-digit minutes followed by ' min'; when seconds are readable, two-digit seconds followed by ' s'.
6 h 00 min
